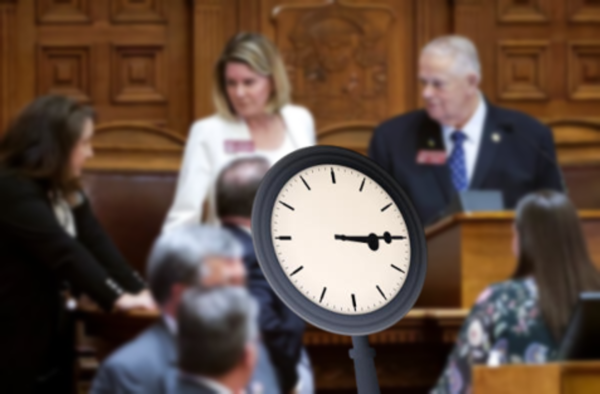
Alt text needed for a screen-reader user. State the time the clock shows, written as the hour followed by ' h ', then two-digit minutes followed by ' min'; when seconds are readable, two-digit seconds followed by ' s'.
3 h 15 min
